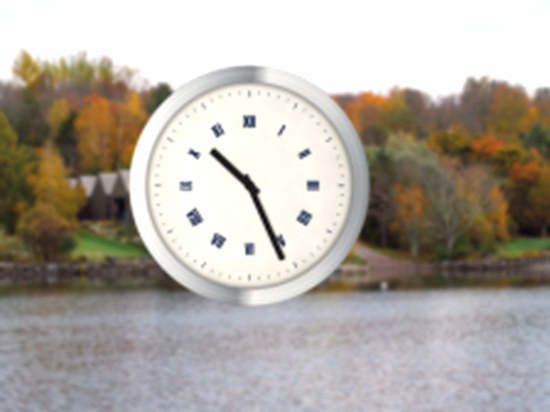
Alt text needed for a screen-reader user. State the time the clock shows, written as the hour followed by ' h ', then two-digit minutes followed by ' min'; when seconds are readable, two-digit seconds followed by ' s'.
10 h 26 min
